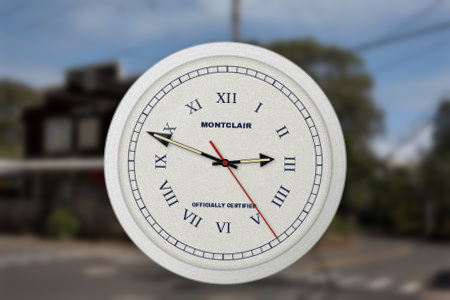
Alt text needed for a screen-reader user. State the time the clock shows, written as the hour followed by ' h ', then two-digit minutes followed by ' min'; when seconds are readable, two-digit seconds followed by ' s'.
2 h 48 min 24 s
